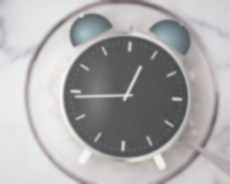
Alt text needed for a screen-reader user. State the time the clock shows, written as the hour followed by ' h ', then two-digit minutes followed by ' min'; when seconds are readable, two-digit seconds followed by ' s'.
12 h 44 min
